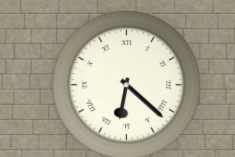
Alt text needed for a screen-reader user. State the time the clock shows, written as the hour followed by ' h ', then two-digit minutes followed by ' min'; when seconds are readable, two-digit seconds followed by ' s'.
6 h 22 min
